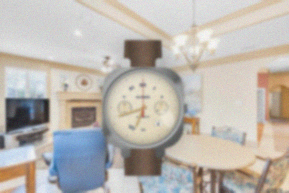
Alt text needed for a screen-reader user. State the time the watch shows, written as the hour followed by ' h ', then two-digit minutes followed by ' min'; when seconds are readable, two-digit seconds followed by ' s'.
6 h 42 min
